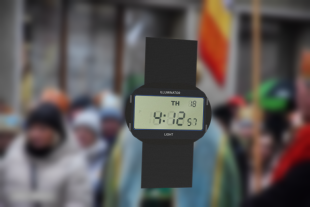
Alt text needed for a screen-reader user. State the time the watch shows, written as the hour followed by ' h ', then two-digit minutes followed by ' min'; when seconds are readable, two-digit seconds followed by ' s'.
4 h 12 min 57 s
